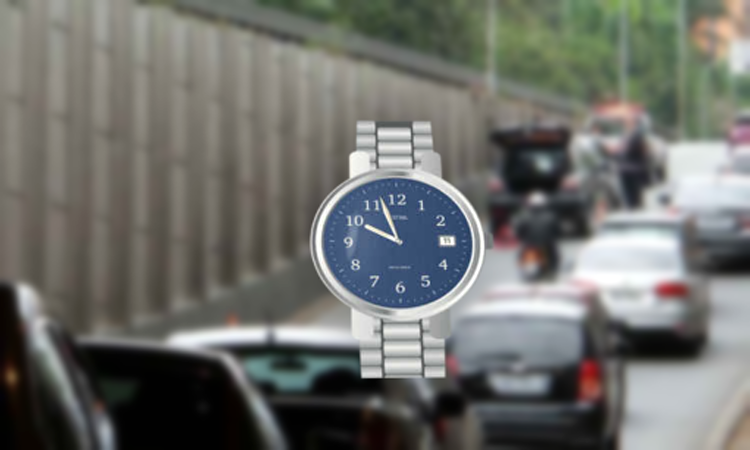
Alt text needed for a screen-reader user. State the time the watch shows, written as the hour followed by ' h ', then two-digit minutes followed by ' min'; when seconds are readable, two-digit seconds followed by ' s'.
9 h 57 min
